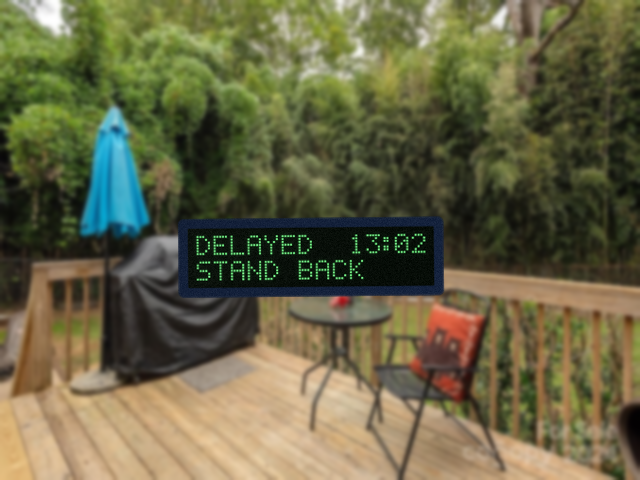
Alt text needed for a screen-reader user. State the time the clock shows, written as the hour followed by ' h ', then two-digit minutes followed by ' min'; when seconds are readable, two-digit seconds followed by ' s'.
13 h 02 min
